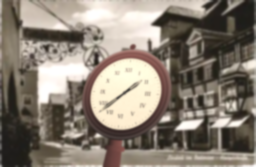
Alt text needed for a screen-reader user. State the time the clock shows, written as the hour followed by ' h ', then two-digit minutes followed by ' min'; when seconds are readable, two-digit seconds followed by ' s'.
1 h 38 min
